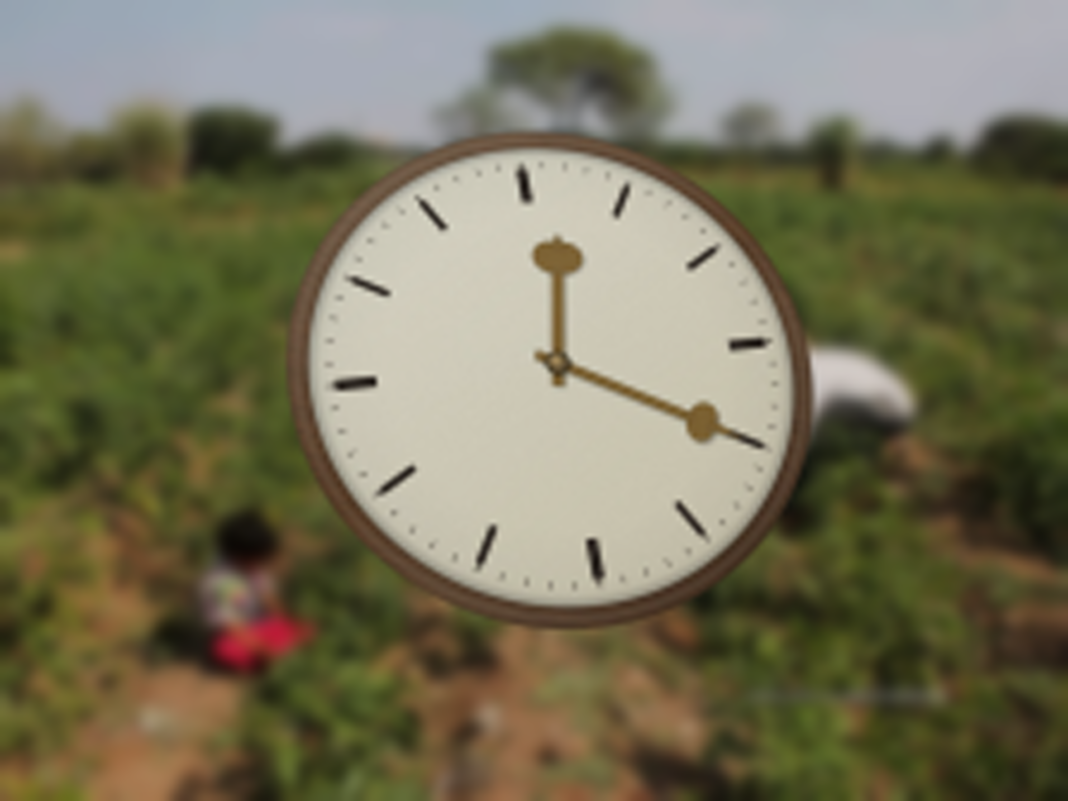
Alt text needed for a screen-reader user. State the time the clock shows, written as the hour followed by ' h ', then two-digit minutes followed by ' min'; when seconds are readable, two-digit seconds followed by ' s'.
12 h 20 min
